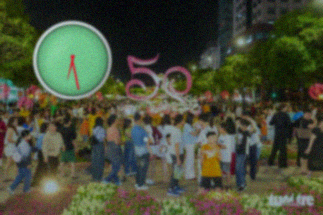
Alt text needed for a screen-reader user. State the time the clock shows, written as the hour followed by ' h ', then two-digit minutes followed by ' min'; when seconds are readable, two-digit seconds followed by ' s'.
6 h 28 min
